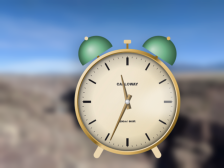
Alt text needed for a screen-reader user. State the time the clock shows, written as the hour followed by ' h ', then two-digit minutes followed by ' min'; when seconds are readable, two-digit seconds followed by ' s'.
11 h 34 min
